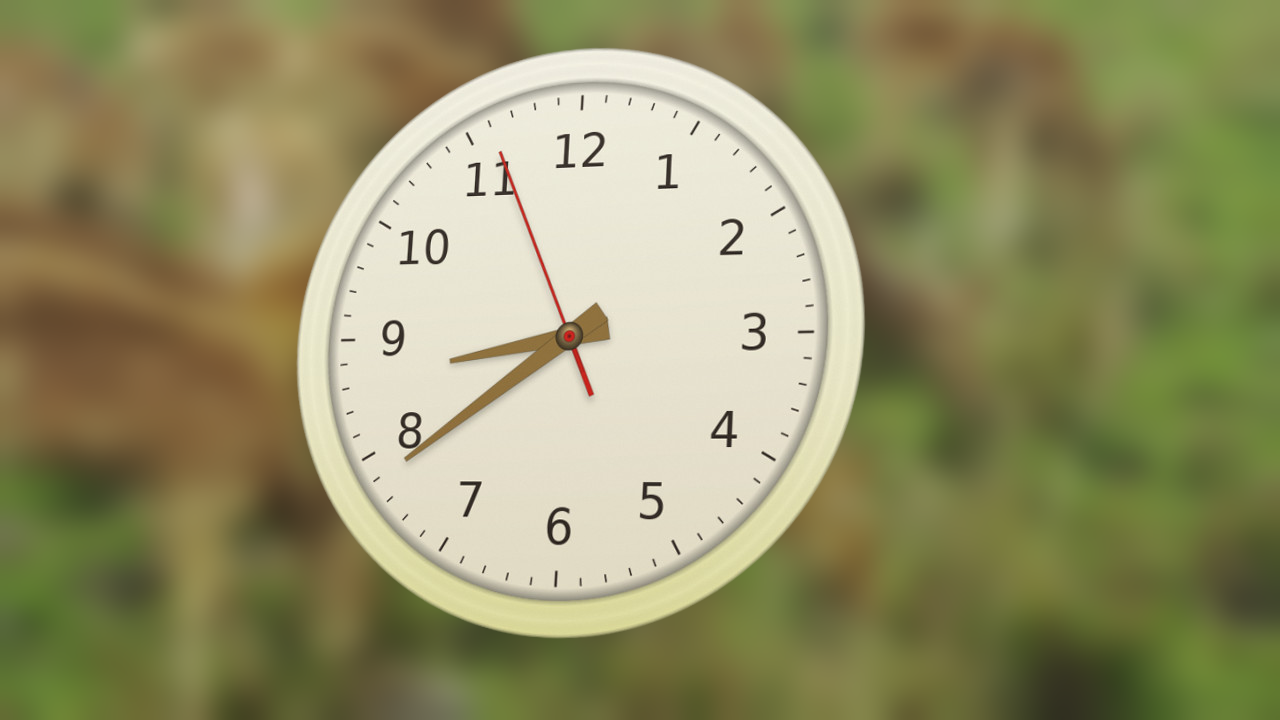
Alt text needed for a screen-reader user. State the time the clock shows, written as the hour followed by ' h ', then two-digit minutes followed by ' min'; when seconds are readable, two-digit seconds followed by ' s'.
8 h 38 min 56 s
